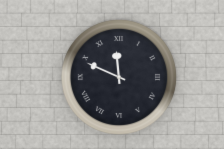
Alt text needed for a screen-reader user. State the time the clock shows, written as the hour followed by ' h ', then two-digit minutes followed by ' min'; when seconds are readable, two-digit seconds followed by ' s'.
11 h 49 min
